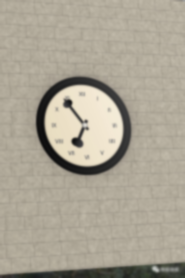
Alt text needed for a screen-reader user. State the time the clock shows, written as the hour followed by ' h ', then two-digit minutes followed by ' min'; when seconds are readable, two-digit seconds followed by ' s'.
6 h 54 min
